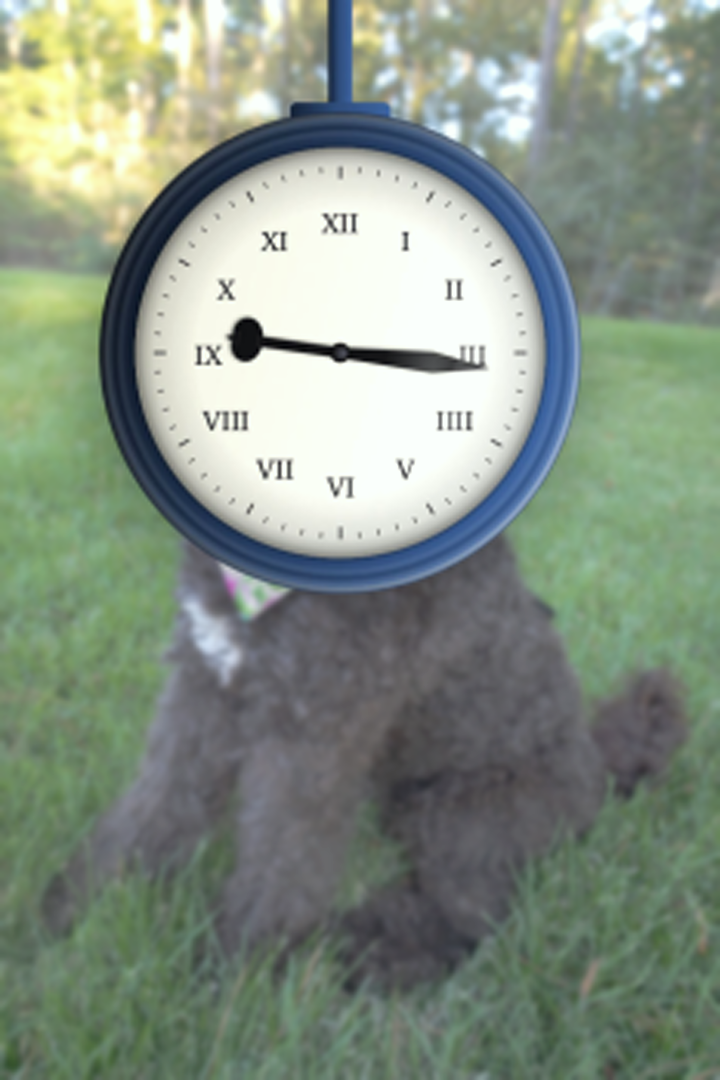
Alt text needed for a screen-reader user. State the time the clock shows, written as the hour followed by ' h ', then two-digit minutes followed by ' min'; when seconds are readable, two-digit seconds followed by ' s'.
9 h 16 min
